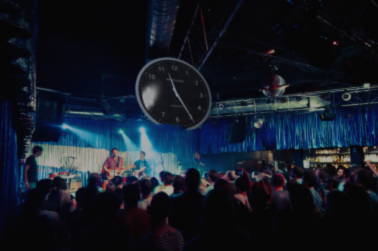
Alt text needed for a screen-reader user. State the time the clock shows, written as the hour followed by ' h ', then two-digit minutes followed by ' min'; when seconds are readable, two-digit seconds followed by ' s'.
11 h 25 min
